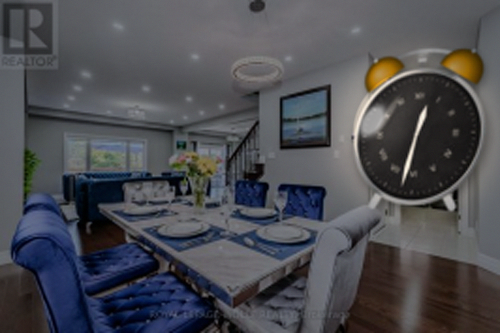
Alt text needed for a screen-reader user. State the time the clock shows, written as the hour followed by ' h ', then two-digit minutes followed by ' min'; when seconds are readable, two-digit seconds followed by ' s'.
12 h 32 min
